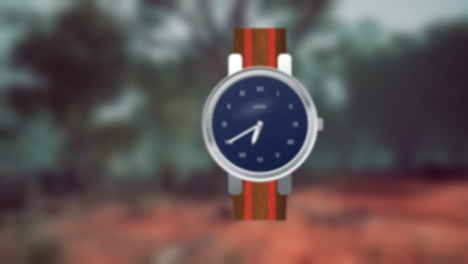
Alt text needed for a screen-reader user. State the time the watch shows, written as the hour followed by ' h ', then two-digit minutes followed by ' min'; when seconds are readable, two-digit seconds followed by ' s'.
6 h 40 min
